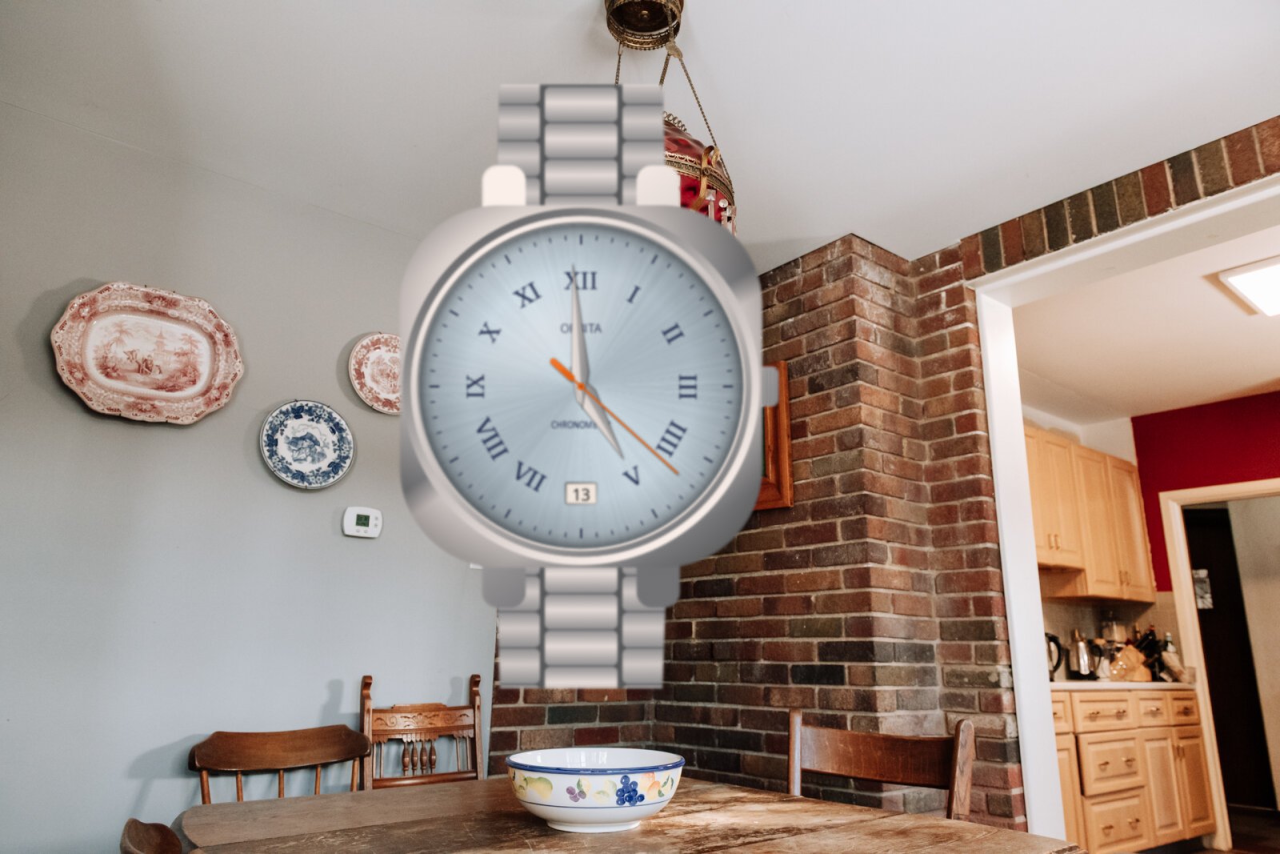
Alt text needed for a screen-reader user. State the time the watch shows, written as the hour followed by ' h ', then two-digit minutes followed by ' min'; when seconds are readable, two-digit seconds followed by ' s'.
4 h 59 min 22 s
